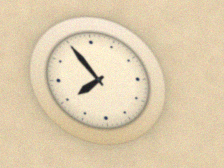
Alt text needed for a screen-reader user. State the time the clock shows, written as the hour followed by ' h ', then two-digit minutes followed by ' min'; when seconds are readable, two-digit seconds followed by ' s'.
7 h 55 min
